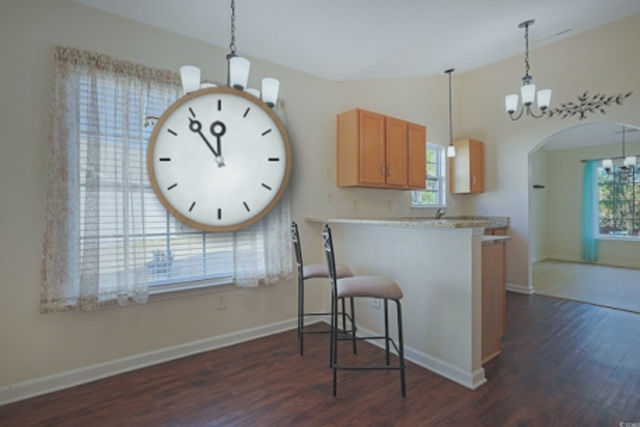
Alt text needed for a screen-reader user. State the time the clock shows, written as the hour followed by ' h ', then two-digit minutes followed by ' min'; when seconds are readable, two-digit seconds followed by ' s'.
11 h 54 min
